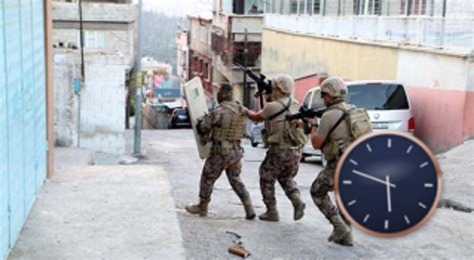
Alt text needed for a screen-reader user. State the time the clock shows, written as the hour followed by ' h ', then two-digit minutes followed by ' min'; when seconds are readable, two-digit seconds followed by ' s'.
5 h 48 min
